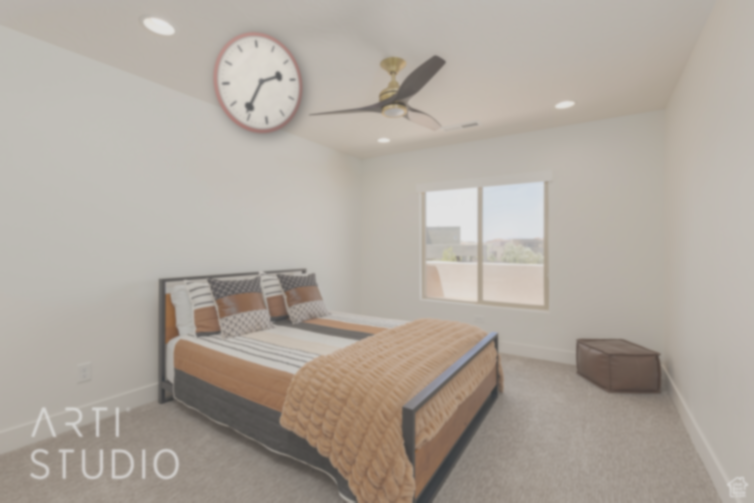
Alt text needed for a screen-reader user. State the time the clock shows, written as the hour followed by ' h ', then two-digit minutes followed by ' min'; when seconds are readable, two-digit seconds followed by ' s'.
2 h 36 min
